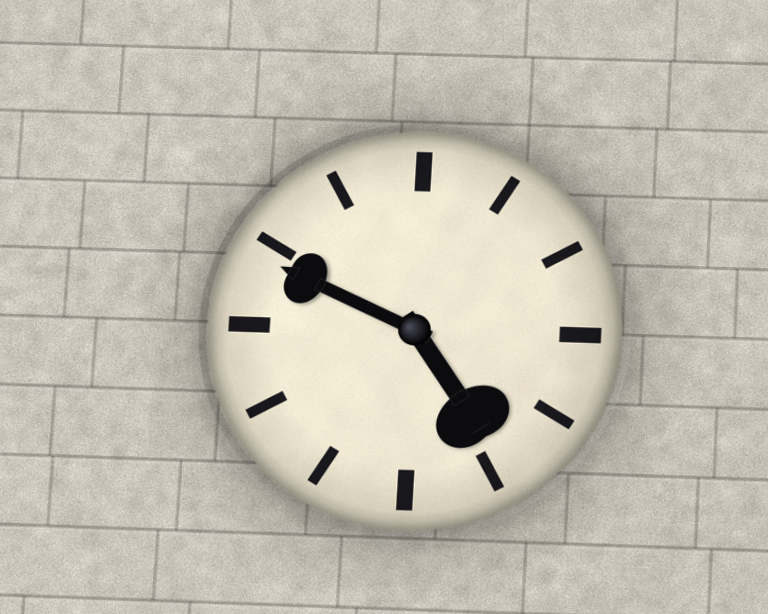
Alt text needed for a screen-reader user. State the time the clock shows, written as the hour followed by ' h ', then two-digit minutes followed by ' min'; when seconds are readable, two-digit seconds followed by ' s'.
4 h 49 min
